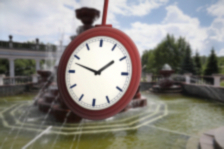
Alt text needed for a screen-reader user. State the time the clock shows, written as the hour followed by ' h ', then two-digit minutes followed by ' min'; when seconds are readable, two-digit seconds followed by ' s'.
1 h 48 min
